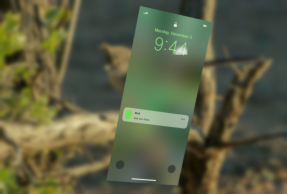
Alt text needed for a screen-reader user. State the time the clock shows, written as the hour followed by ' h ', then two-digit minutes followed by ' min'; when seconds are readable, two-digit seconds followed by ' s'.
9 h 44 min
